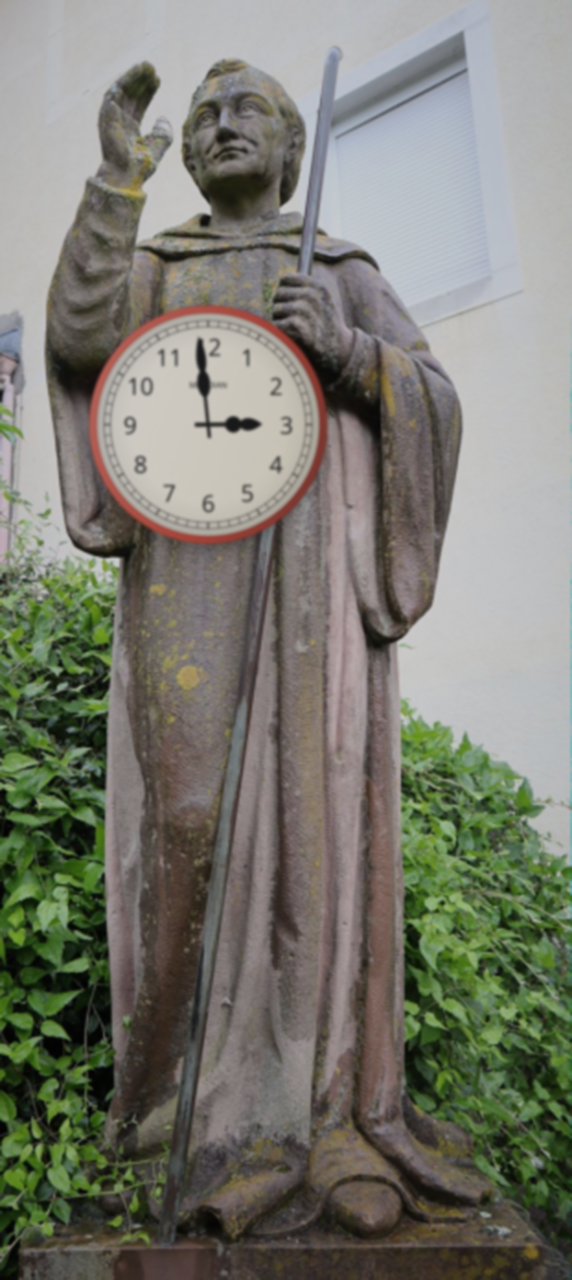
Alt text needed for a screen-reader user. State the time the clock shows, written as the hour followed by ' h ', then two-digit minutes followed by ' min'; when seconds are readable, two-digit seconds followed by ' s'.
2 h 59 min
